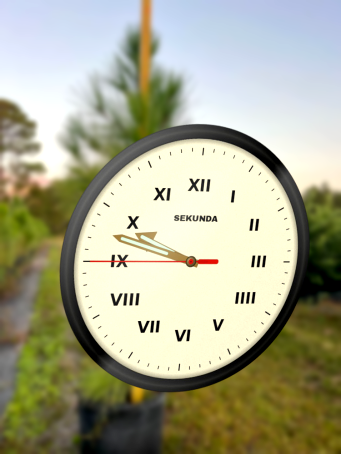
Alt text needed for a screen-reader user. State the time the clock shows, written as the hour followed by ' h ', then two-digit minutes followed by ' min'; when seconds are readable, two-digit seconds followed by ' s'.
9 h 47 min 45 s
